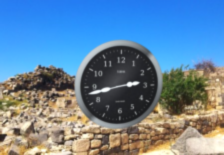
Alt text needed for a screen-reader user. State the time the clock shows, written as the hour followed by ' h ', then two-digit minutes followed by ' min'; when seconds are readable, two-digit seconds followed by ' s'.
2 h 43 min
